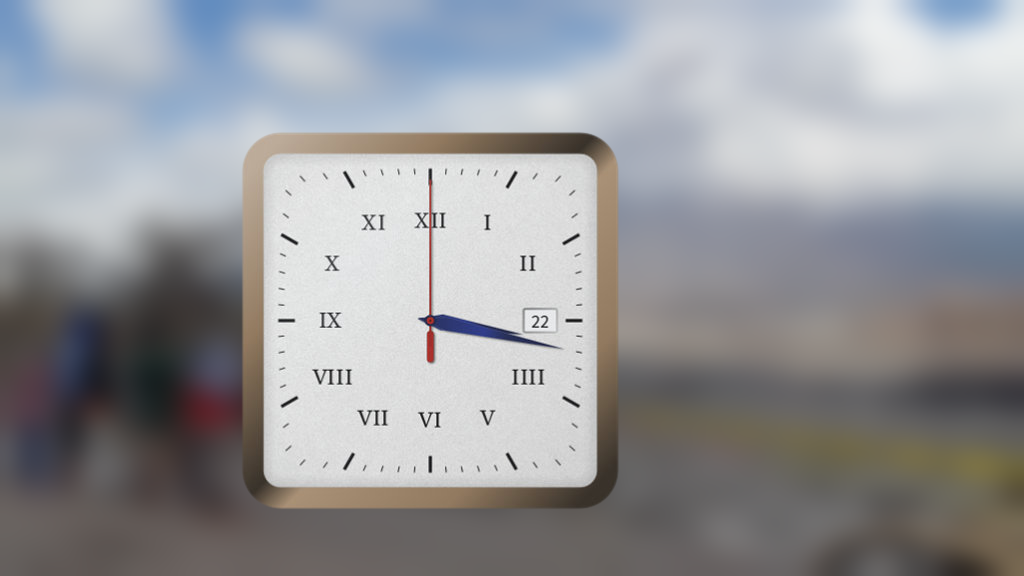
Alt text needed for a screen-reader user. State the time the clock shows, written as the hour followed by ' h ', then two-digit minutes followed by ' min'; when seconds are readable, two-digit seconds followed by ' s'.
3 h 17 min 00 s
